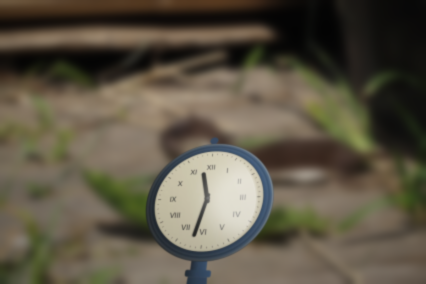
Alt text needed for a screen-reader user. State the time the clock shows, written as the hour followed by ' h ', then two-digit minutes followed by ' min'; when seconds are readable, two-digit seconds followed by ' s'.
11 h 32 min
